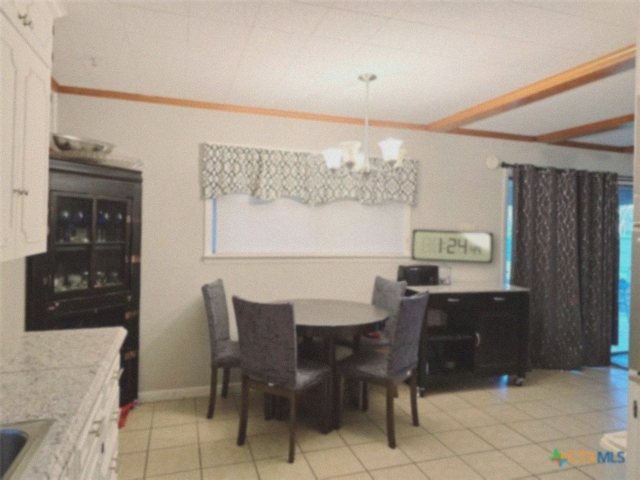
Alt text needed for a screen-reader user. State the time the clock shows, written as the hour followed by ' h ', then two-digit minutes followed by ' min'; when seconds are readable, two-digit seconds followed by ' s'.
1 h 24 min
